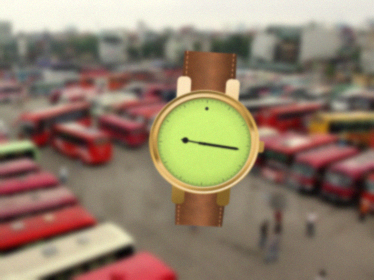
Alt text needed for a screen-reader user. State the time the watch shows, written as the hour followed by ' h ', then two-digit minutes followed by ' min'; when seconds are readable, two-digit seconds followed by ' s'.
9 h 16 min
